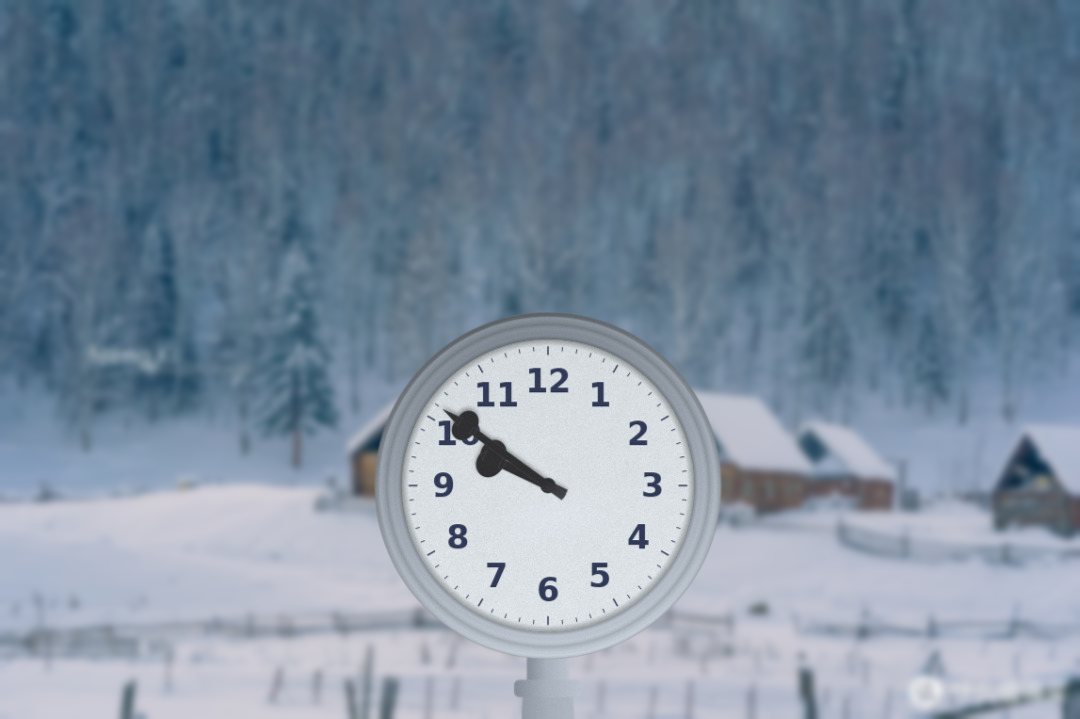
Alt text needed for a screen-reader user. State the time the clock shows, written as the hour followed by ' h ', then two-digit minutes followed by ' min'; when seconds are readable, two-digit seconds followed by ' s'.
9 h 51 min
